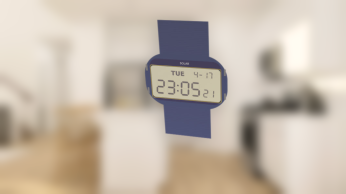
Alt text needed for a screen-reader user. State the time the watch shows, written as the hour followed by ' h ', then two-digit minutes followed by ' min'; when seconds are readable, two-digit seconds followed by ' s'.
23 h 05 min 21 s
